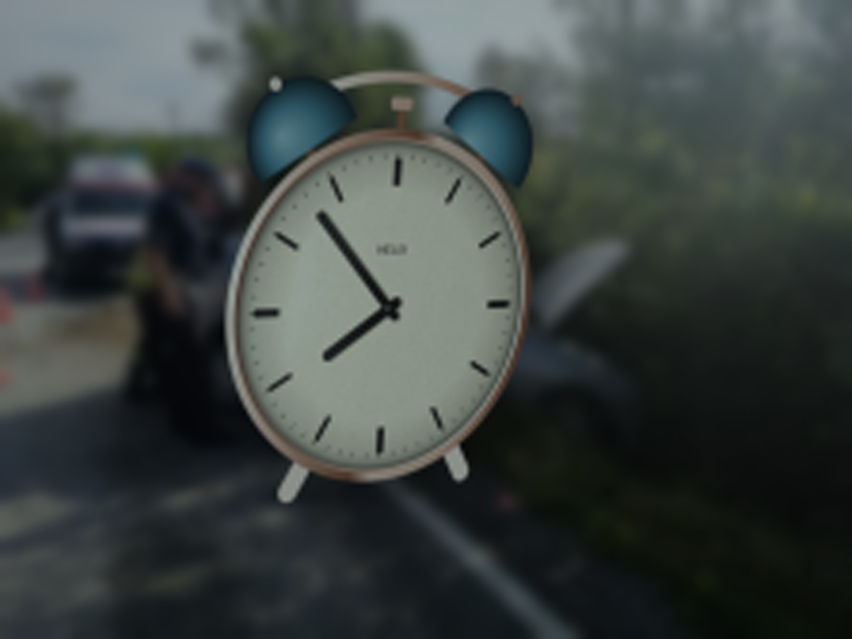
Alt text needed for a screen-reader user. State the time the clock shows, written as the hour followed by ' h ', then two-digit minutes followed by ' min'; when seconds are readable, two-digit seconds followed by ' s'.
7 h 53 min
